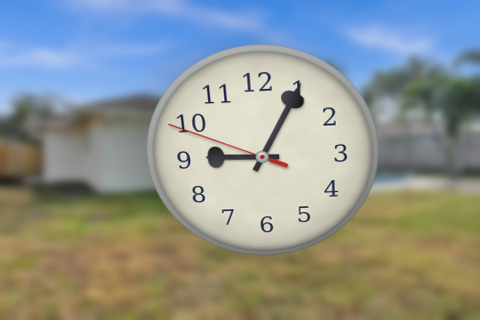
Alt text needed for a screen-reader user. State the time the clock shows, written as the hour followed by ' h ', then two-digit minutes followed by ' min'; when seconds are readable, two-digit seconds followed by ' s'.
9 h 04 min 49 s
